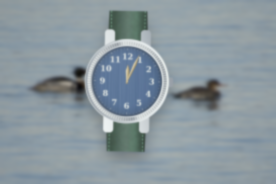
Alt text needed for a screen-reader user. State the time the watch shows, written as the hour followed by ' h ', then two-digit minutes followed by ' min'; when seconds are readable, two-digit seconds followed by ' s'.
12 h 04 min
